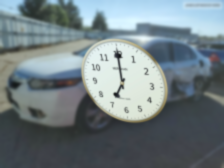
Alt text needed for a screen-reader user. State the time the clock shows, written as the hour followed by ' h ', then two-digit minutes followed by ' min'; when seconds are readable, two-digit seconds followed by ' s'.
7 h 00 min
